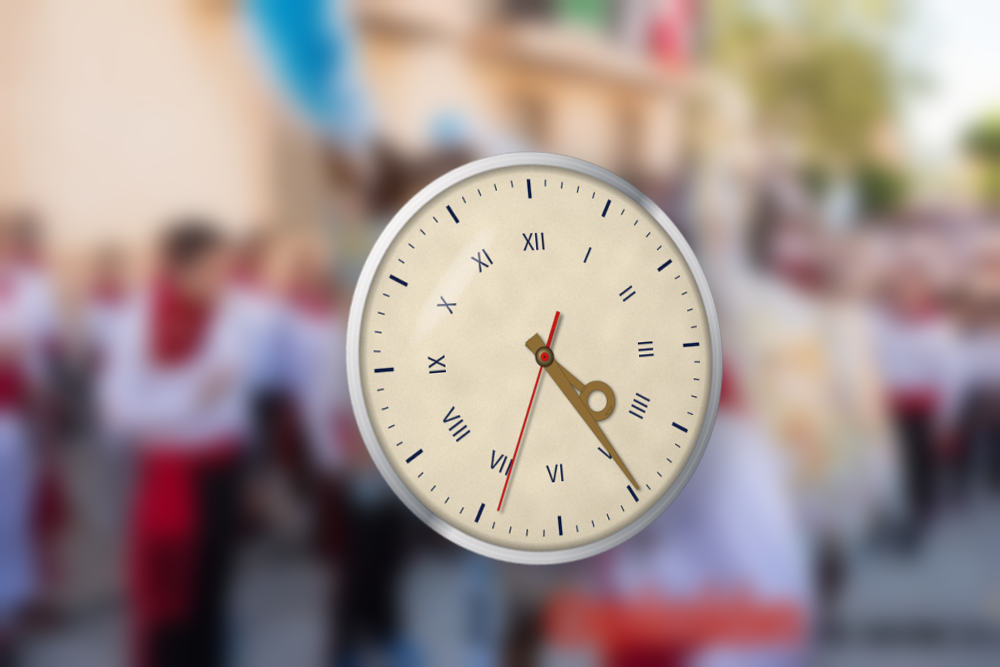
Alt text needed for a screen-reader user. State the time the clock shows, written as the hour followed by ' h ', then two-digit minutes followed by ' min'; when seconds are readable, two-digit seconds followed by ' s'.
4 h 24 min 34 s
